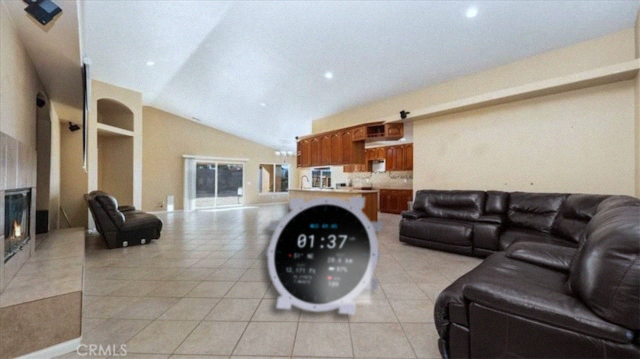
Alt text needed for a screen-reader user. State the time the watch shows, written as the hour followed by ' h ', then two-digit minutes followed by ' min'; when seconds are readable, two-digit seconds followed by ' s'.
1 h 37 min
